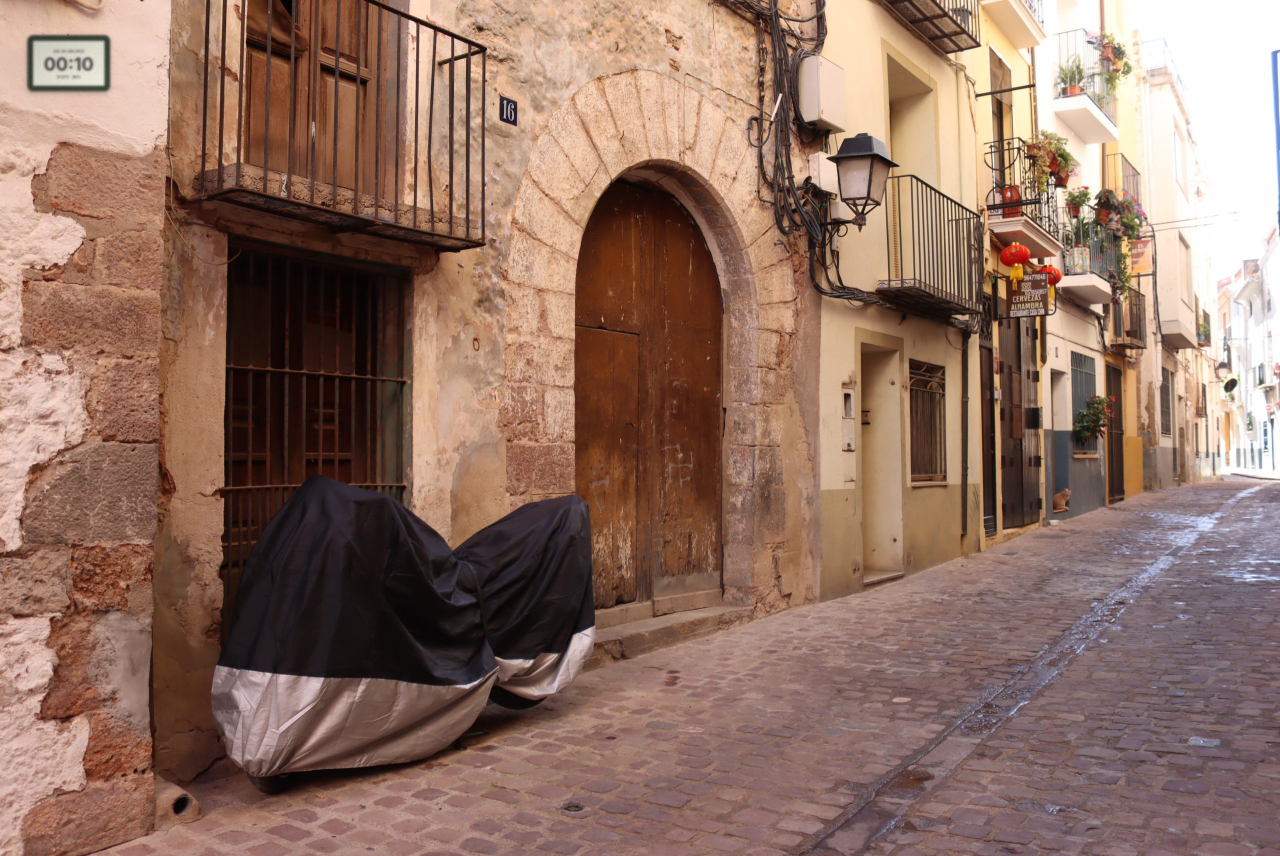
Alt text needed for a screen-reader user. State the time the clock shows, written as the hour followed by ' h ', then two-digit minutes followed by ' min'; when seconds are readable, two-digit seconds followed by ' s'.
0 h 10 min
